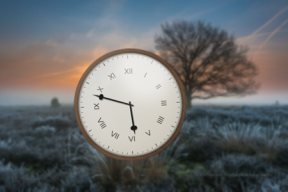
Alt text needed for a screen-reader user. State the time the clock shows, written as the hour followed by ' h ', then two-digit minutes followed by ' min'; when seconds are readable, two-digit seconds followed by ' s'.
5 h 48 min
